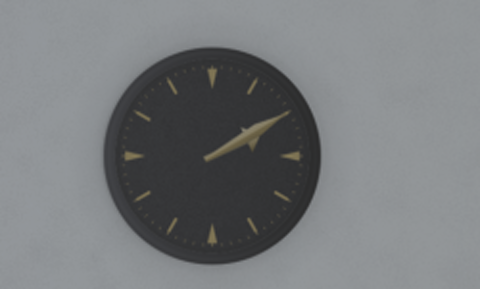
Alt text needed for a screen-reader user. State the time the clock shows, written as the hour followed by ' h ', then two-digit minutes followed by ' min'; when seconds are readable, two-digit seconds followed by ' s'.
2 h 10 min
